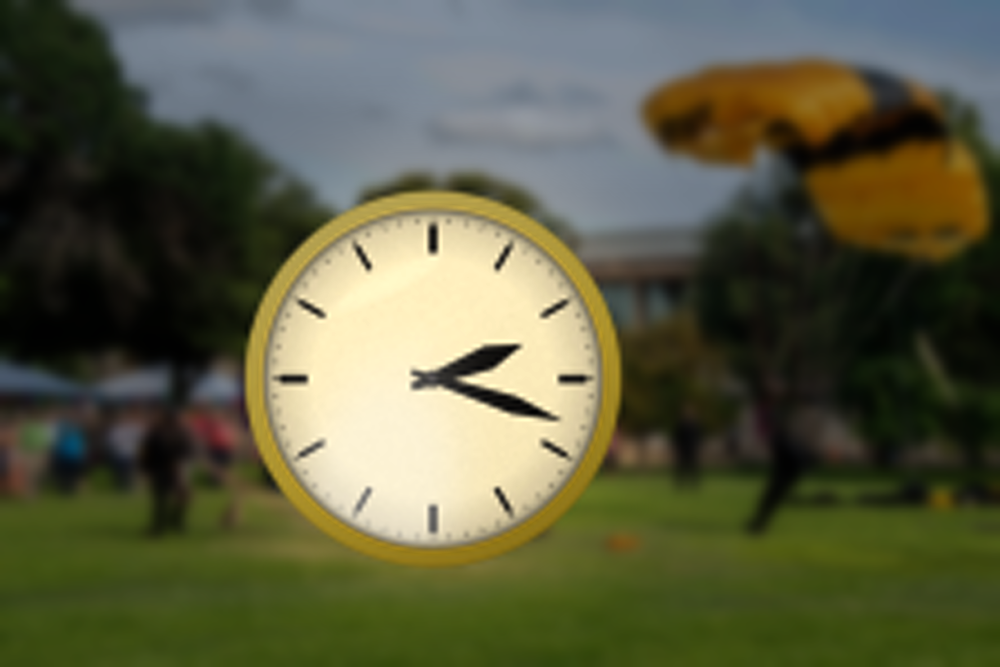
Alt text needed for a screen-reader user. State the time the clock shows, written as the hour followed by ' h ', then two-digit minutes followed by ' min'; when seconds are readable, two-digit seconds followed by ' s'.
2 h 18 min
